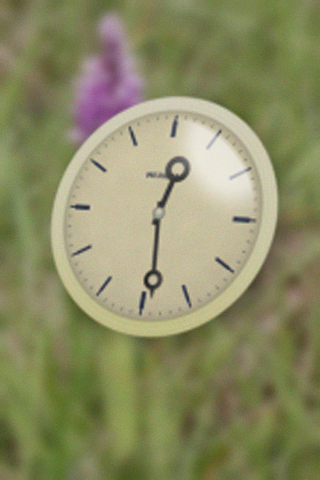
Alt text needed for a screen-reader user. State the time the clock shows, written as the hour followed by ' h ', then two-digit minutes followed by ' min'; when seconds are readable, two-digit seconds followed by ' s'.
12 h 29 min
